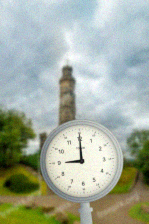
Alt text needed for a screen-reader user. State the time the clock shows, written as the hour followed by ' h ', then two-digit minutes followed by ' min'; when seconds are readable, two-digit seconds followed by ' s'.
9 h 00 min
